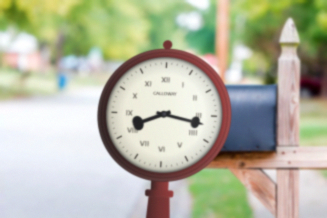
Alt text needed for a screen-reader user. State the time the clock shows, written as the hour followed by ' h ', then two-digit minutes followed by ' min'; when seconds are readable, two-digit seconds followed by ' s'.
8 h 17 min
